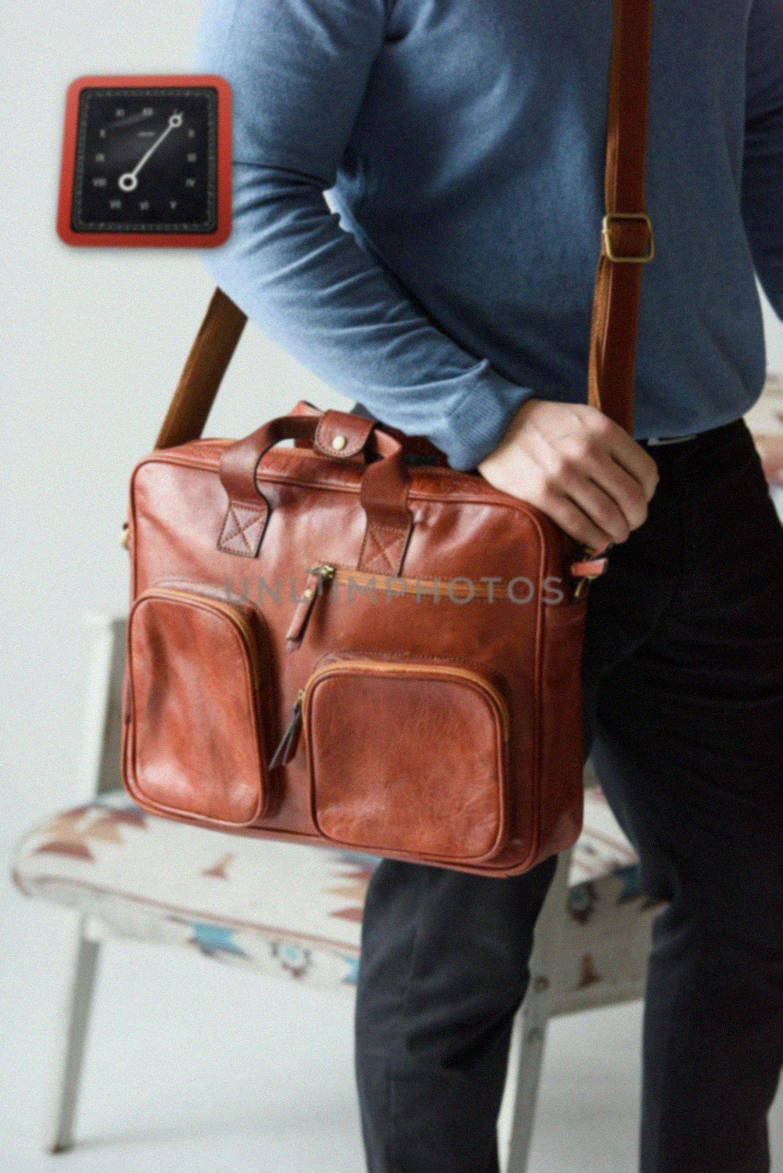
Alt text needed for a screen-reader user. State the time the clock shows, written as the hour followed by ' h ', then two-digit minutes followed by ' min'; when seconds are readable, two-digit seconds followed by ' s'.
7 h 06 min
